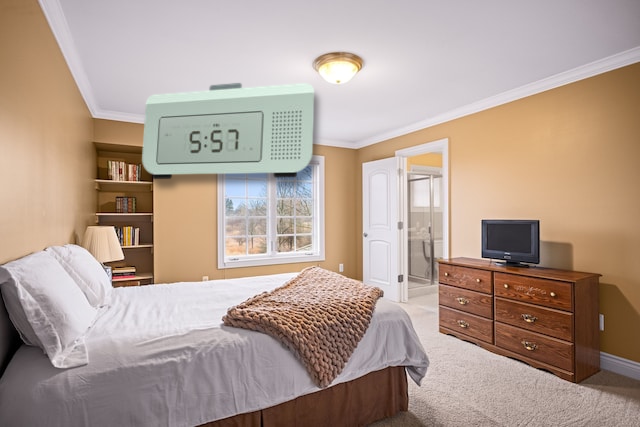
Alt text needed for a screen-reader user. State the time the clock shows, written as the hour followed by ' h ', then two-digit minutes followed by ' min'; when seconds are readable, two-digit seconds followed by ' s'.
5 h 57 min
